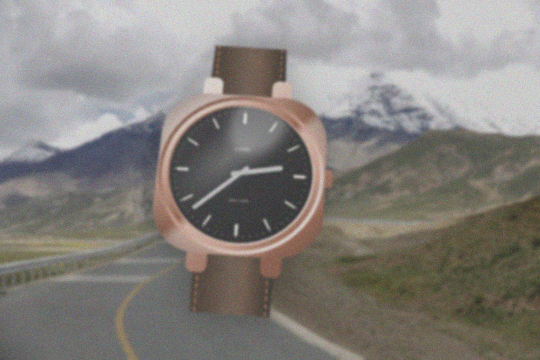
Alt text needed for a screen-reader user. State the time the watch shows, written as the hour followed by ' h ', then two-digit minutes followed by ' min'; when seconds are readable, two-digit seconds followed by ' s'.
2 h 38 min
